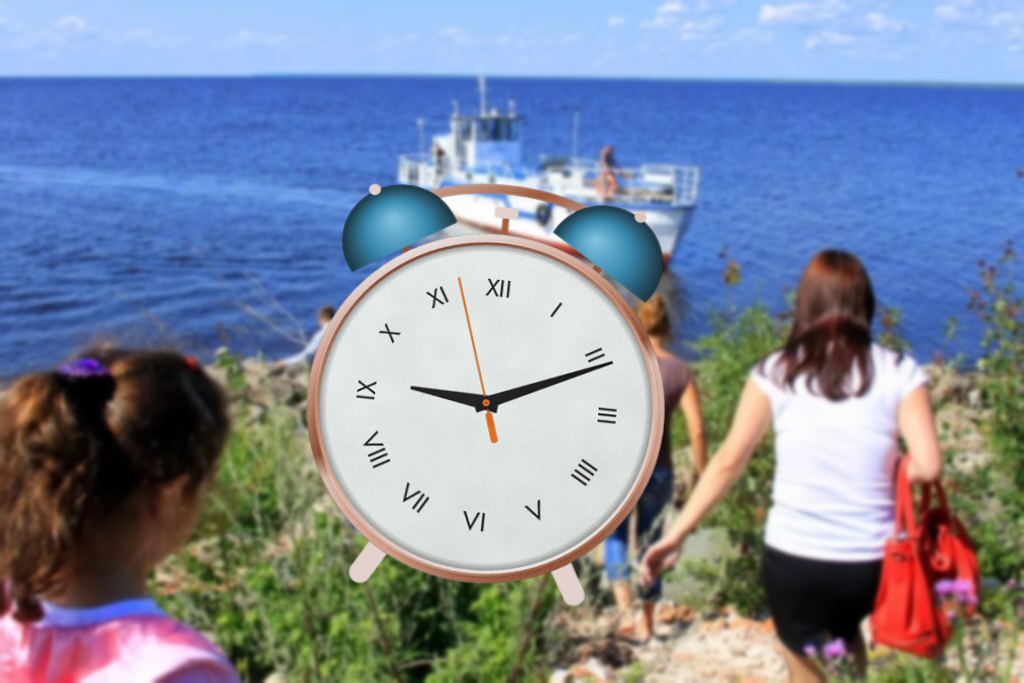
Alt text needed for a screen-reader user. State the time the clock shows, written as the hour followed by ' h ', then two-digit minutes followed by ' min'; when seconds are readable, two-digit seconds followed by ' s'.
9 h 10 min 57 s
